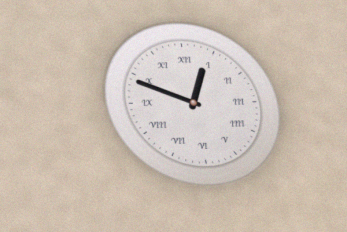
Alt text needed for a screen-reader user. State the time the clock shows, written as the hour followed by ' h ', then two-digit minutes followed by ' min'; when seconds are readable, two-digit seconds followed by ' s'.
12 h 49 min
